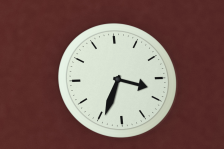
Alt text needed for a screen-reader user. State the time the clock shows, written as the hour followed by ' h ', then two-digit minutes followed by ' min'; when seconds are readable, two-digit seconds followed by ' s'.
3 h 34 min
